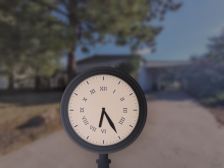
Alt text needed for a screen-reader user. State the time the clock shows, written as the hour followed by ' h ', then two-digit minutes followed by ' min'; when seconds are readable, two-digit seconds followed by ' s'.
6 h 25 min
